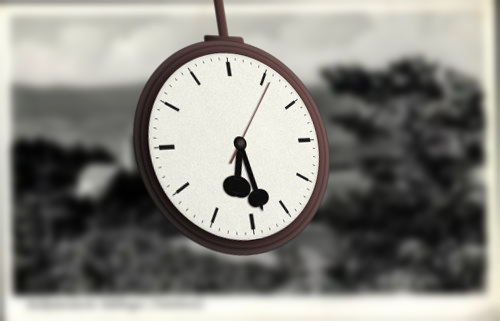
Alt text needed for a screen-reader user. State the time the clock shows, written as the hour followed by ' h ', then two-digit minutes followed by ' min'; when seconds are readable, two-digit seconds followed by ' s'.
6 h 28 min 06 s
